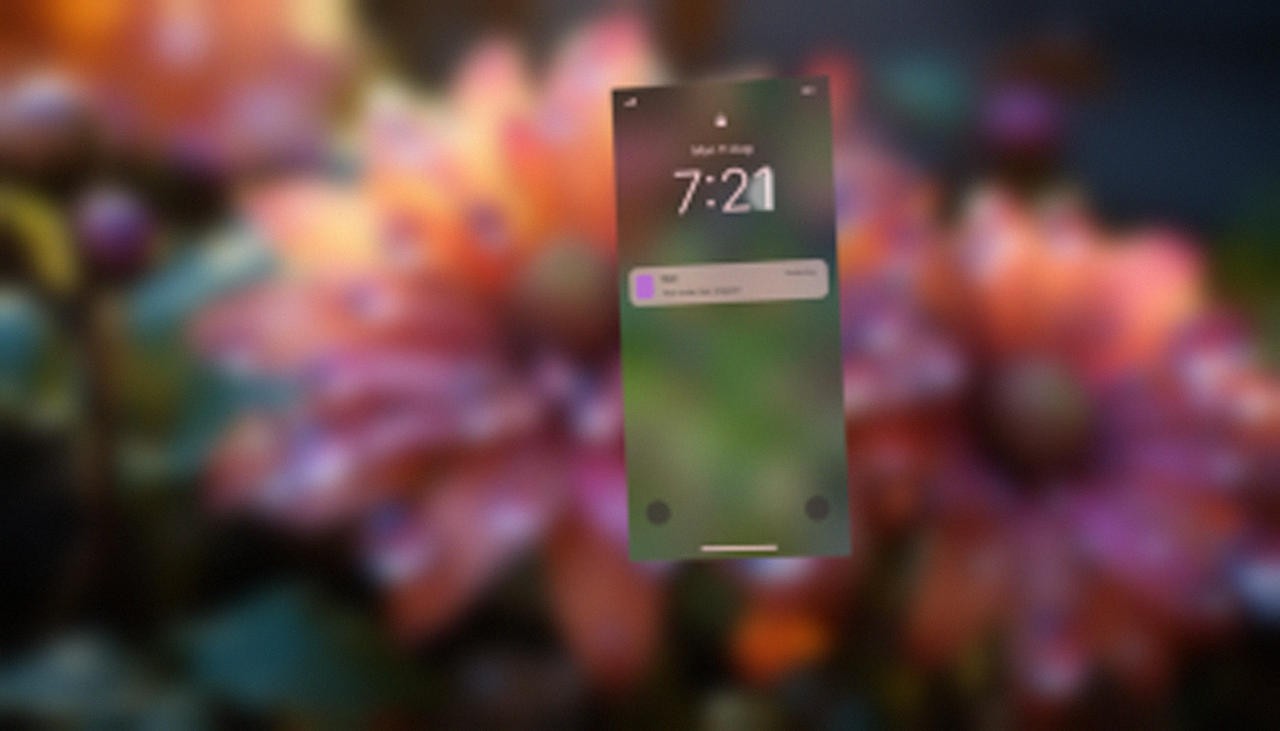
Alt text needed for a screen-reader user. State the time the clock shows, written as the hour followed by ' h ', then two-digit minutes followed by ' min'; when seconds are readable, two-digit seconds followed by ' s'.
7 h 21 min
